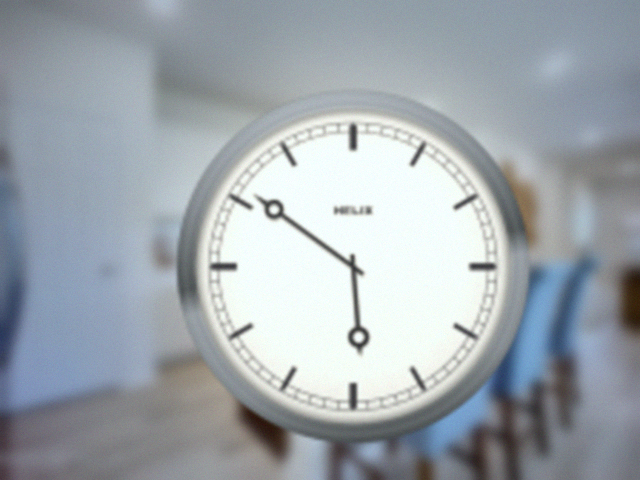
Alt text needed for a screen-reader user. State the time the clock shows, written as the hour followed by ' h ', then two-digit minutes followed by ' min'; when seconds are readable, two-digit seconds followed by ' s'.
5 h 51 min
